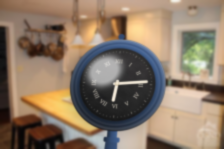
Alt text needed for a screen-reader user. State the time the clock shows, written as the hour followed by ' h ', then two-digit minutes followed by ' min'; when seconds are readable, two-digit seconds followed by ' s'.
6 h 14 min
